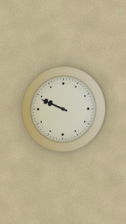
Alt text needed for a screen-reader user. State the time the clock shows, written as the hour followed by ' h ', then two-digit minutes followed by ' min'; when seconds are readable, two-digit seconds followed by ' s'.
9 h 49 min
